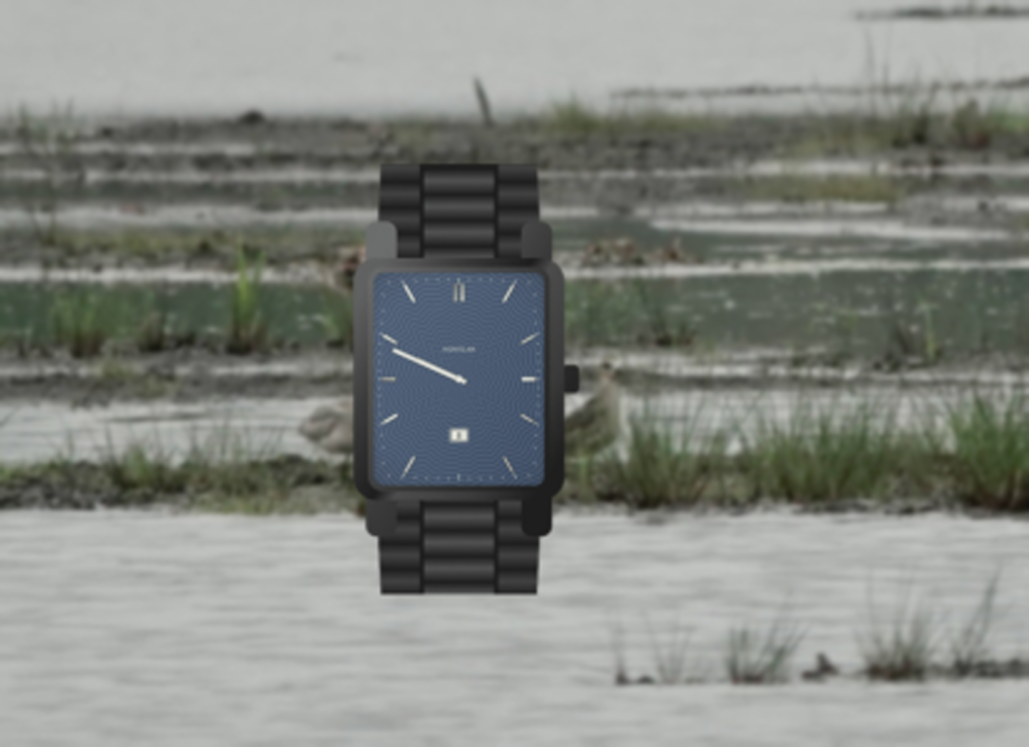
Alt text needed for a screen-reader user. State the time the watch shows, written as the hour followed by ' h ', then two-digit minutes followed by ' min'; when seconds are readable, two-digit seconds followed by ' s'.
9 h 49 min
